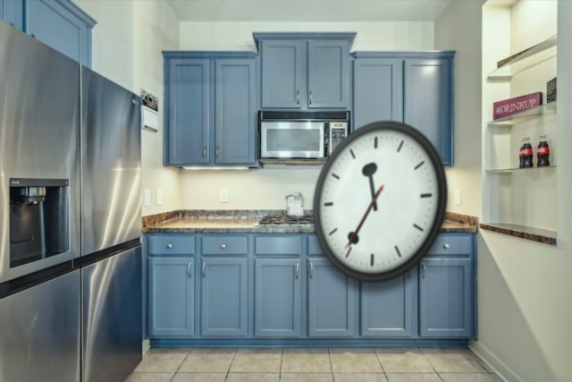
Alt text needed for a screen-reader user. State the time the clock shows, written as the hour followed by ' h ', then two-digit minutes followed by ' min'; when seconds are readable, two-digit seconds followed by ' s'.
11 h 35 min 36 s
